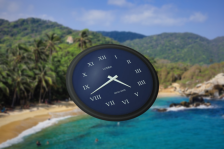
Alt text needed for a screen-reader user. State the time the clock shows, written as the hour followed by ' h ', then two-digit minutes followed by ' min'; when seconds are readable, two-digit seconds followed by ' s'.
4 h 42 min
